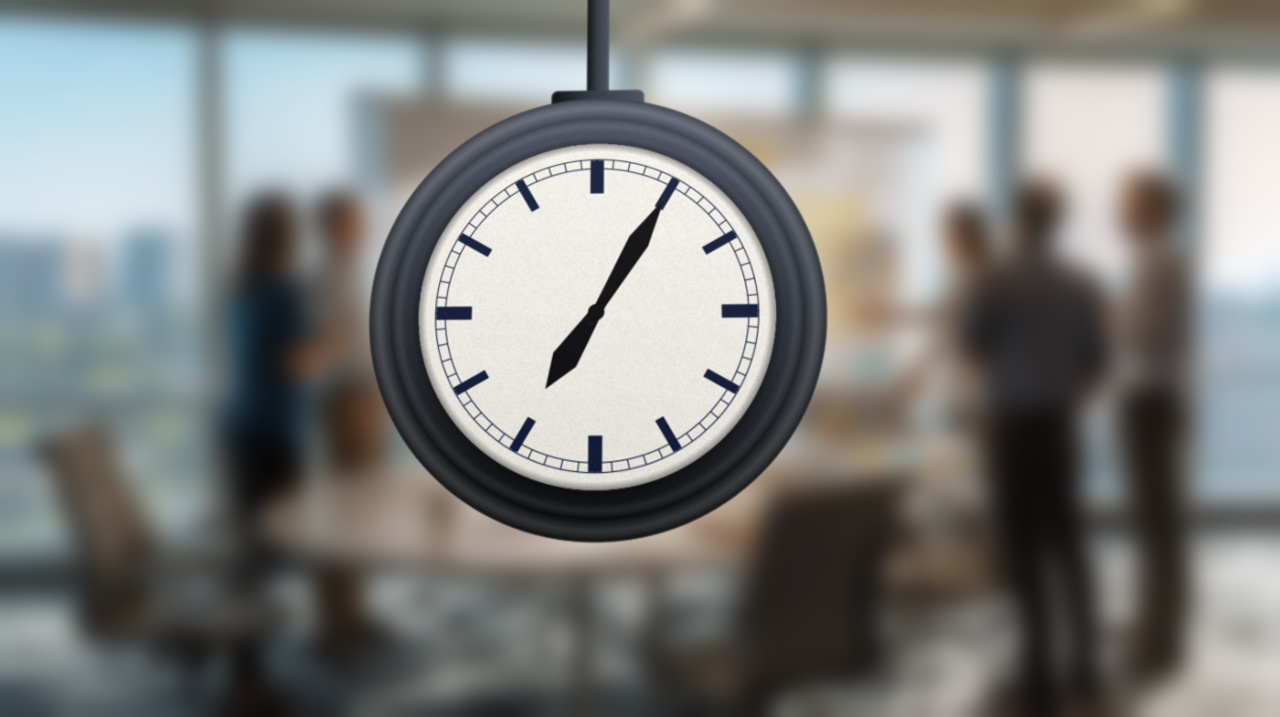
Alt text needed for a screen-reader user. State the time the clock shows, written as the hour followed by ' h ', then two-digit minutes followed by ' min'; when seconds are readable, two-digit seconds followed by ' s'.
7 h 05 min
